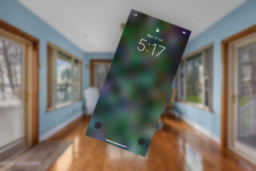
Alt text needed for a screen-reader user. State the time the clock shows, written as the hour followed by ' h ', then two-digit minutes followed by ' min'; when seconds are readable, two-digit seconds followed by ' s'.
5 h 17 min
